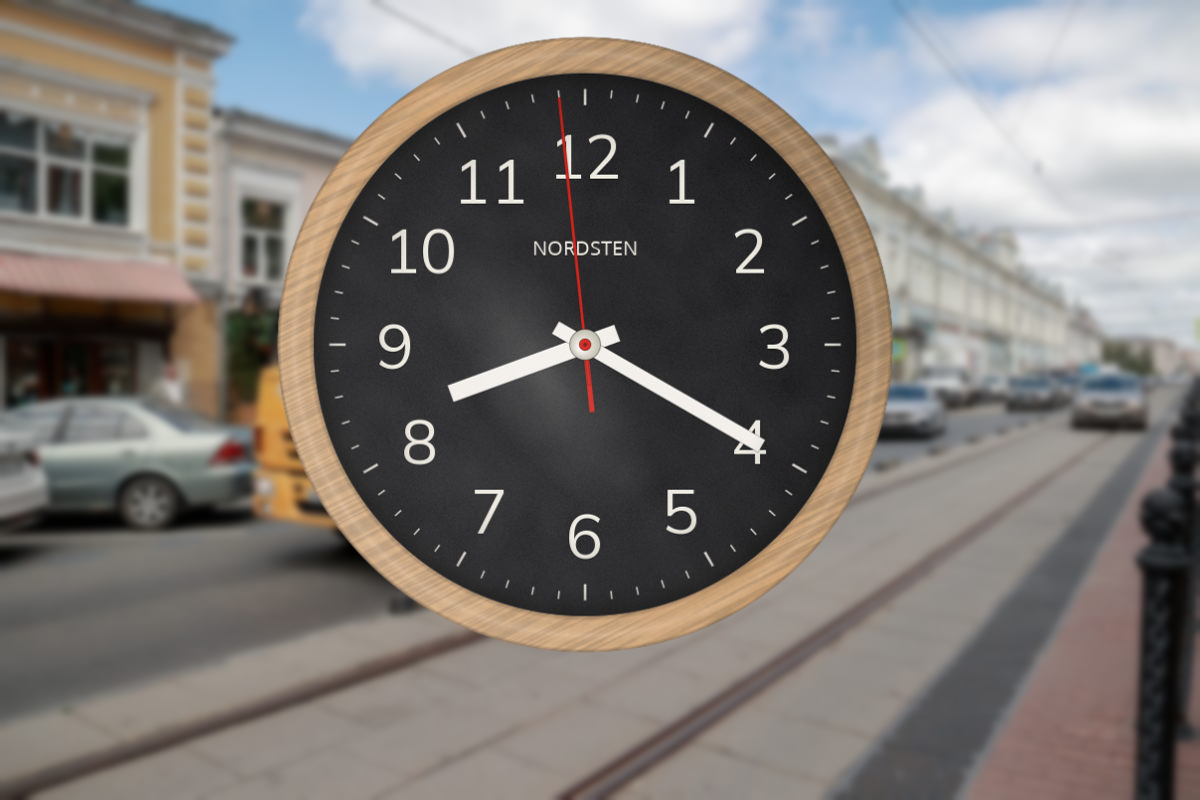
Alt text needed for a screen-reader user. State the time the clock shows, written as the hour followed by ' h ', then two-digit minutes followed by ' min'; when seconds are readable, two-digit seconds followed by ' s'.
8 h 19 min 59 s
